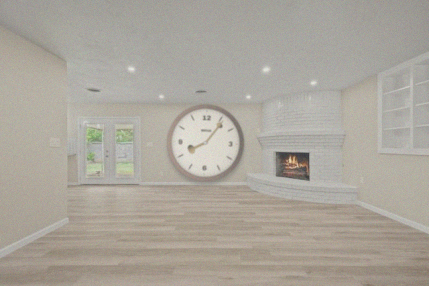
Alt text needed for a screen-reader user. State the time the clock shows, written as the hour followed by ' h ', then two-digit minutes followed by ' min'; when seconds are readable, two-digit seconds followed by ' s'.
8 h 06 min
